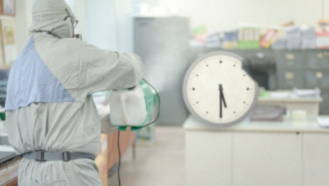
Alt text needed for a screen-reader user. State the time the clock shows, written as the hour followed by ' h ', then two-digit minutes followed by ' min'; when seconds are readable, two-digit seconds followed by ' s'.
5 h 30 min
